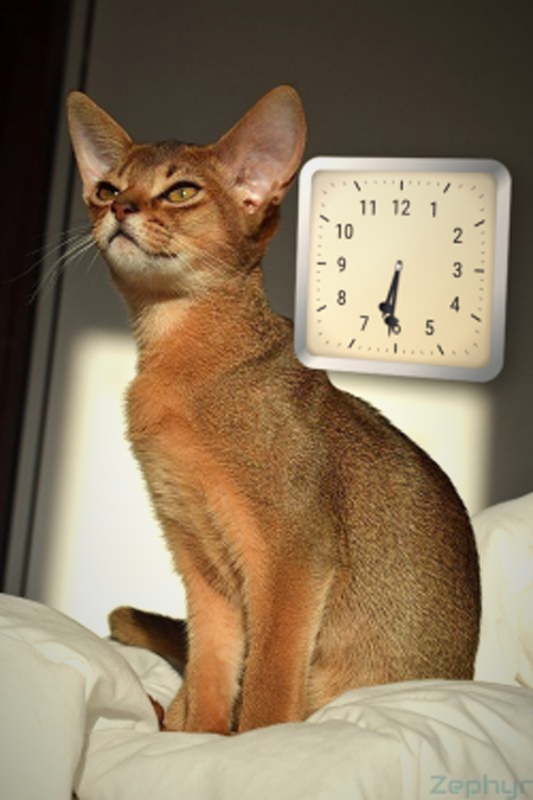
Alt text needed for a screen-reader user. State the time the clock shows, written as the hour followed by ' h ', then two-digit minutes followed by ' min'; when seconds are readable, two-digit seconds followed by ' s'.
6 h 31 min
